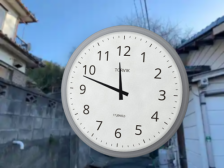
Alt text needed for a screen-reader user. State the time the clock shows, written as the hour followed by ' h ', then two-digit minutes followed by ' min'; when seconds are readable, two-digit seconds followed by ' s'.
11 h 48 min
